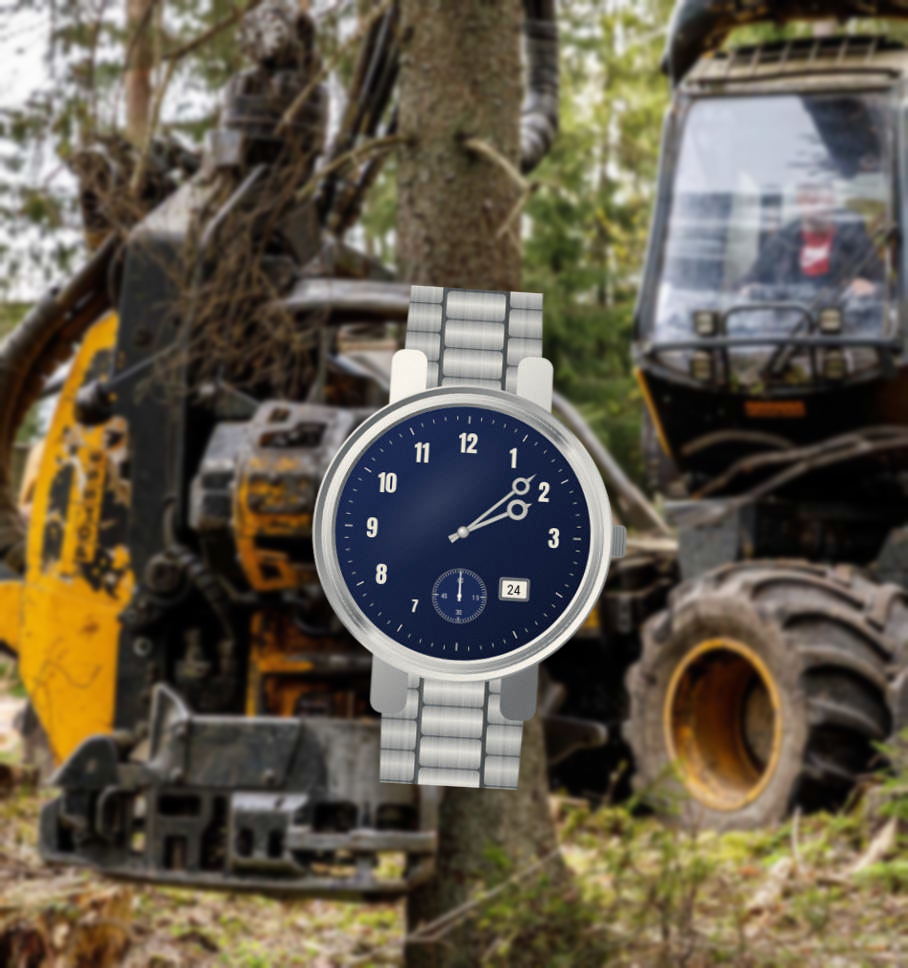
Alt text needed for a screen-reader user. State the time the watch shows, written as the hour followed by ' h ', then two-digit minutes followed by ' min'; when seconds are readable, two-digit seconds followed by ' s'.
2 h 08 min
